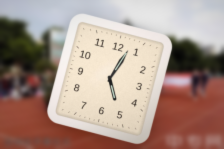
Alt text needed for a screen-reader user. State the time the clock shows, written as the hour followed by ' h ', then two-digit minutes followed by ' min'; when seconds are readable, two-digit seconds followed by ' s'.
5 h 03 min
